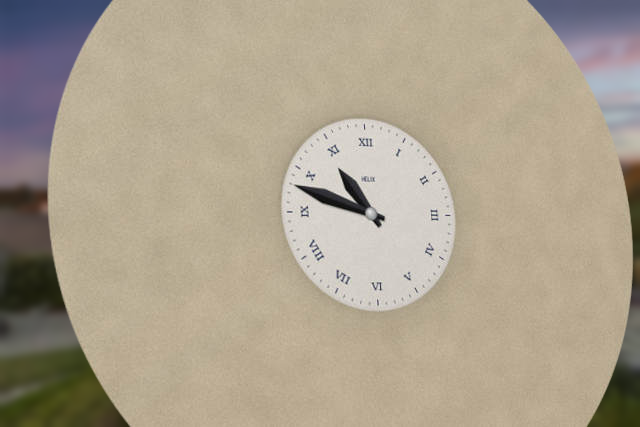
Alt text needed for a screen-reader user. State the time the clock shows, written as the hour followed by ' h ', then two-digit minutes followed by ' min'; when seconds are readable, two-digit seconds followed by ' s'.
10 h 48 min
